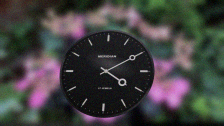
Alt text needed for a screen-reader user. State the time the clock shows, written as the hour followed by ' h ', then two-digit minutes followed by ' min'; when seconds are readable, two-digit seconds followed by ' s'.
4 h 10 min
